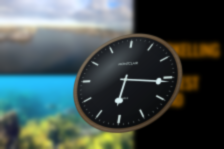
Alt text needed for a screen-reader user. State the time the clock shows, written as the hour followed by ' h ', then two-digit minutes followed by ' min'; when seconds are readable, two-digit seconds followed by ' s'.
6 h 16 min
